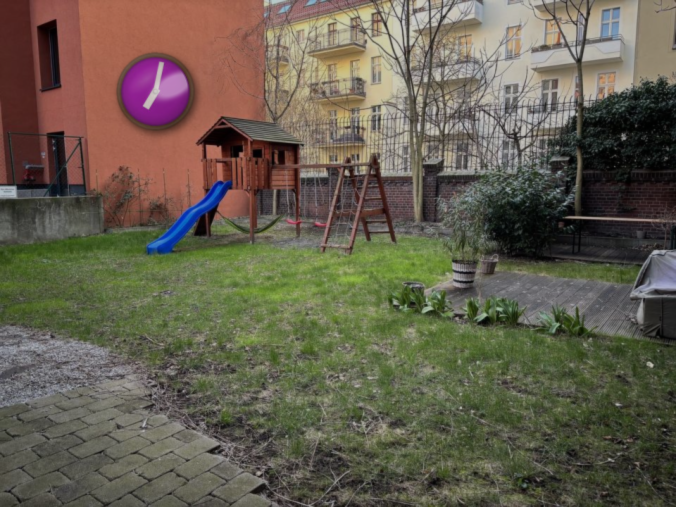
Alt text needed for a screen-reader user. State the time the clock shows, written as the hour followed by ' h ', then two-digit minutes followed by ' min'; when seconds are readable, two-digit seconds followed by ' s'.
7 h 02 min
